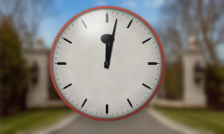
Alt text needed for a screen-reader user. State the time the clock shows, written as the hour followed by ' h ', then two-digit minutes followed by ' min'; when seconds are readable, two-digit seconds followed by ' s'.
12 h 02 min
